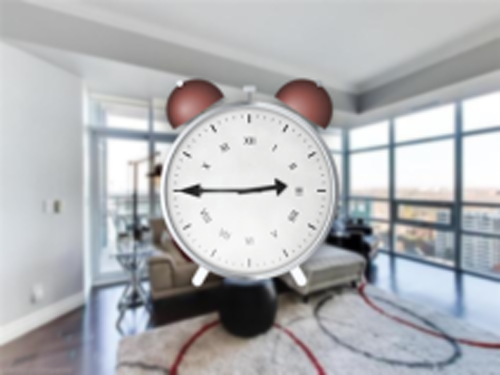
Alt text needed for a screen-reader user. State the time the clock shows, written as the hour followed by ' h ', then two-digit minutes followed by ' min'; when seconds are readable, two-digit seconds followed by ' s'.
2 h 45 min
